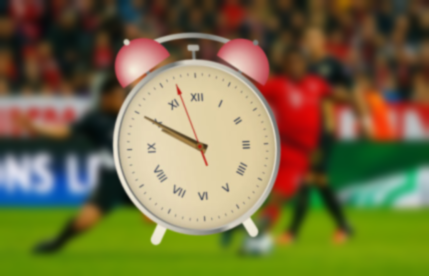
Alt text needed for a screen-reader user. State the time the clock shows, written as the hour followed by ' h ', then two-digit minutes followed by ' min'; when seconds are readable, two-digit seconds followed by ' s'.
9 h 49 min 57 s
